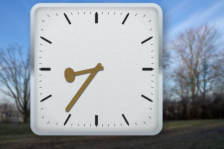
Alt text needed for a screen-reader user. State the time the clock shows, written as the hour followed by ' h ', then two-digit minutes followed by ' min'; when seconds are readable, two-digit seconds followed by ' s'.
8 h 36 min
